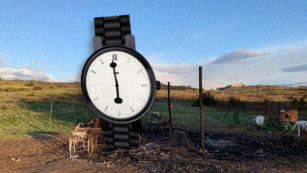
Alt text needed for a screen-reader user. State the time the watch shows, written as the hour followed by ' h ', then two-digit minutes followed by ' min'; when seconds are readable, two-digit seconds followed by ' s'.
5 h 59 min
